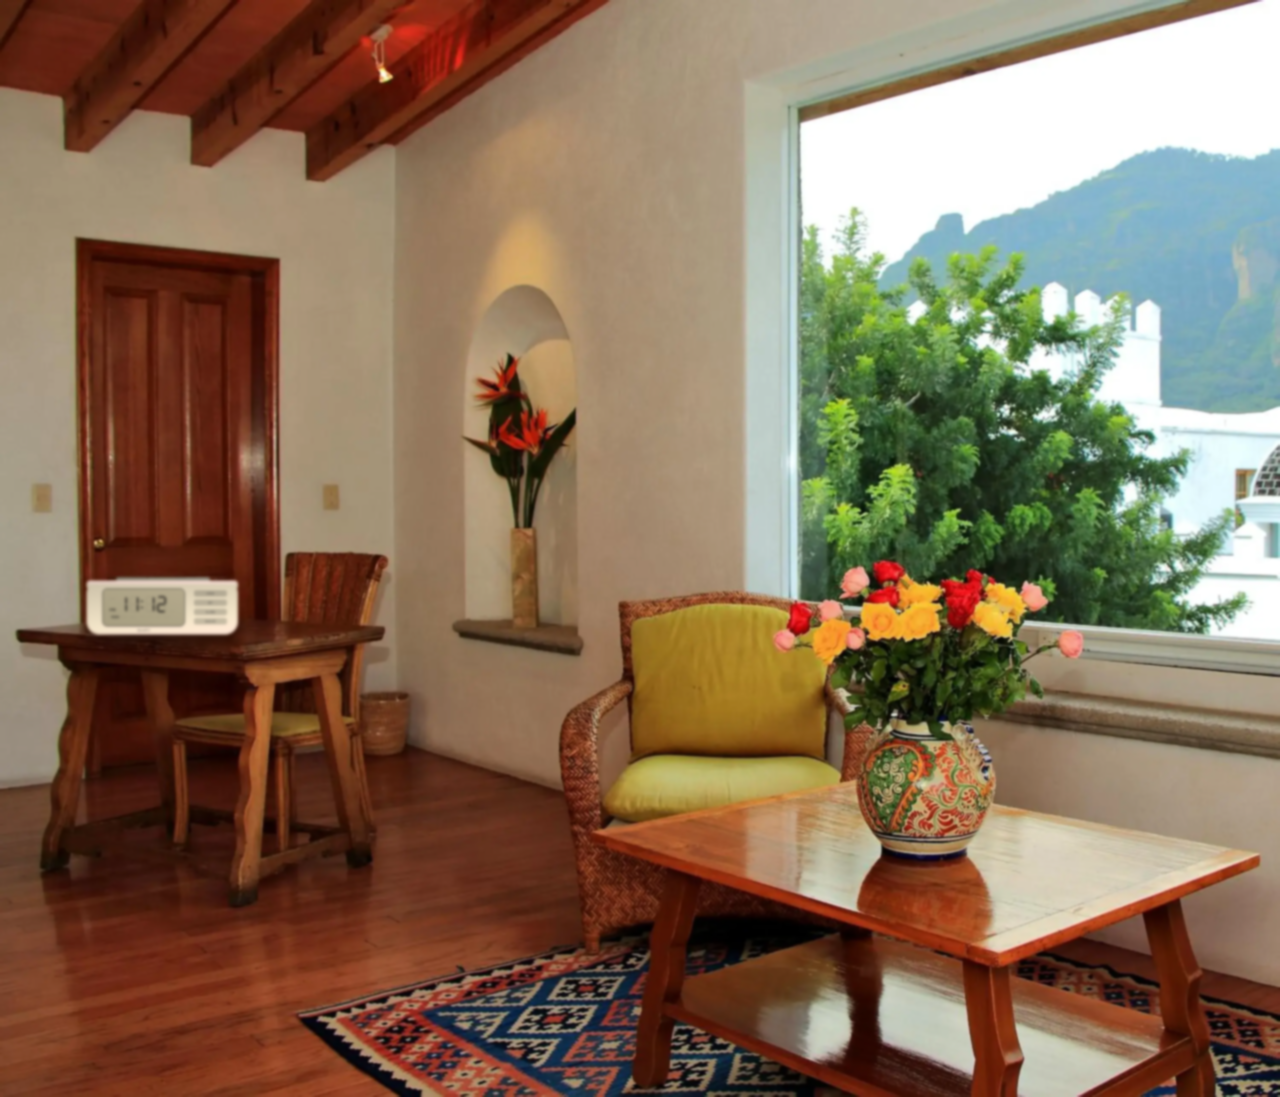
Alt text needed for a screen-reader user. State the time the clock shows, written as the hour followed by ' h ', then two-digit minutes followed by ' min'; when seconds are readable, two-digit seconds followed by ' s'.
11 h 12 min
